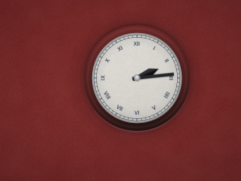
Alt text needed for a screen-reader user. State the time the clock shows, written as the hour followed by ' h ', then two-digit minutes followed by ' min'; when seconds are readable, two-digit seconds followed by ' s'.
2 h 14 min
